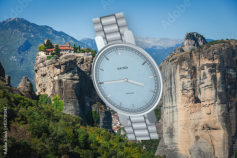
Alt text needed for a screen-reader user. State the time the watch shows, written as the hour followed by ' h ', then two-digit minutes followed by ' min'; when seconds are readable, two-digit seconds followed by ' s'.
3 h 45 min
